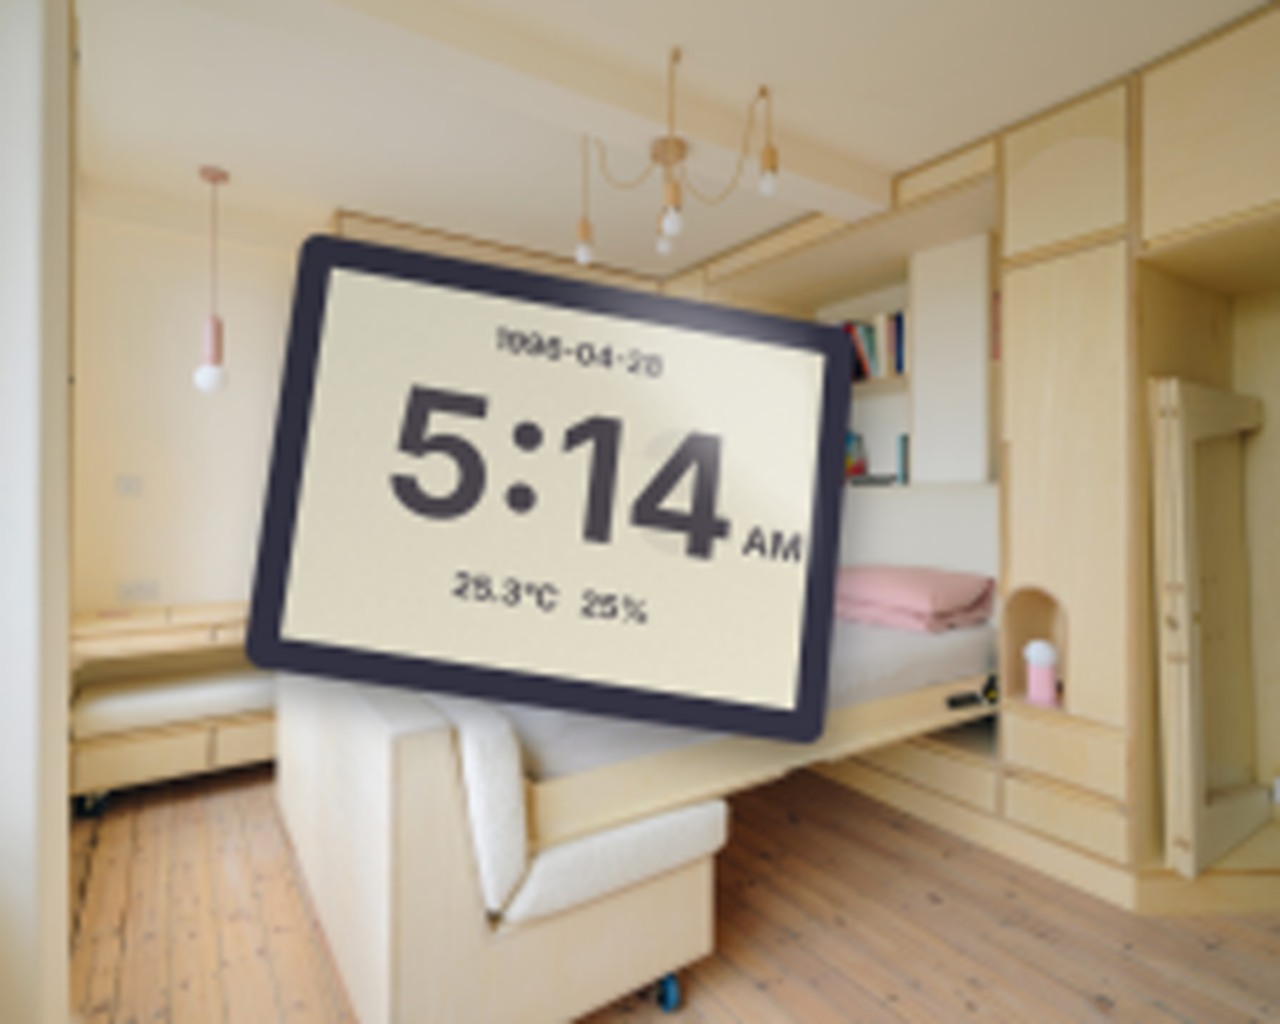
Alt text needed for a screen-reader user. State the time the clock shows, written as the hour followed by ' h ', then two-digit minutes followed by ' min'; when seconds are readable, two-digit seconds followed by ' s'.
5 h 14 min
